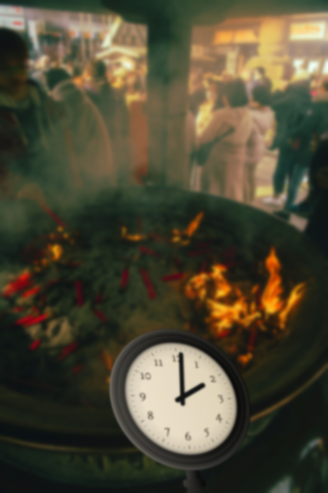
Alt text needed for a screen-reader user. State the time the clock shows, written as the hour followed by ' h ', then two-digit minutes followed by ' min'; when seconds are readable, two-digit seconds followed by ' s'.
2 h 01 min
